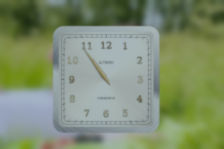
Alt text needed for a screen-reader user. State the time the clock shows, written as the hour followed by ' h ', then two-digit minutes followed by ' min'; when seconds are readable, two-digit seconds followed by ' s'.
10 h 54 min
